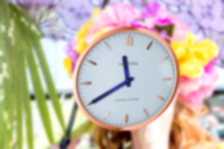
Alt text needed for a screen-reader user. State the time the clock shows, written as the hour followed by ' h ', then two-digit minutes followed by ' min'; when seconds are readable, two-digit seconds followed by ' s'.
11 h 40 min
